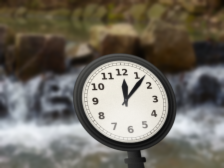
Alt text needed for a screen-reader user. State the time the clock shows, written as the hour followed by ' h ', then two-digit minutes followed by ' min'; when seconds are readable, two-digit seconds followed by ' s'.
12 h 07 min
